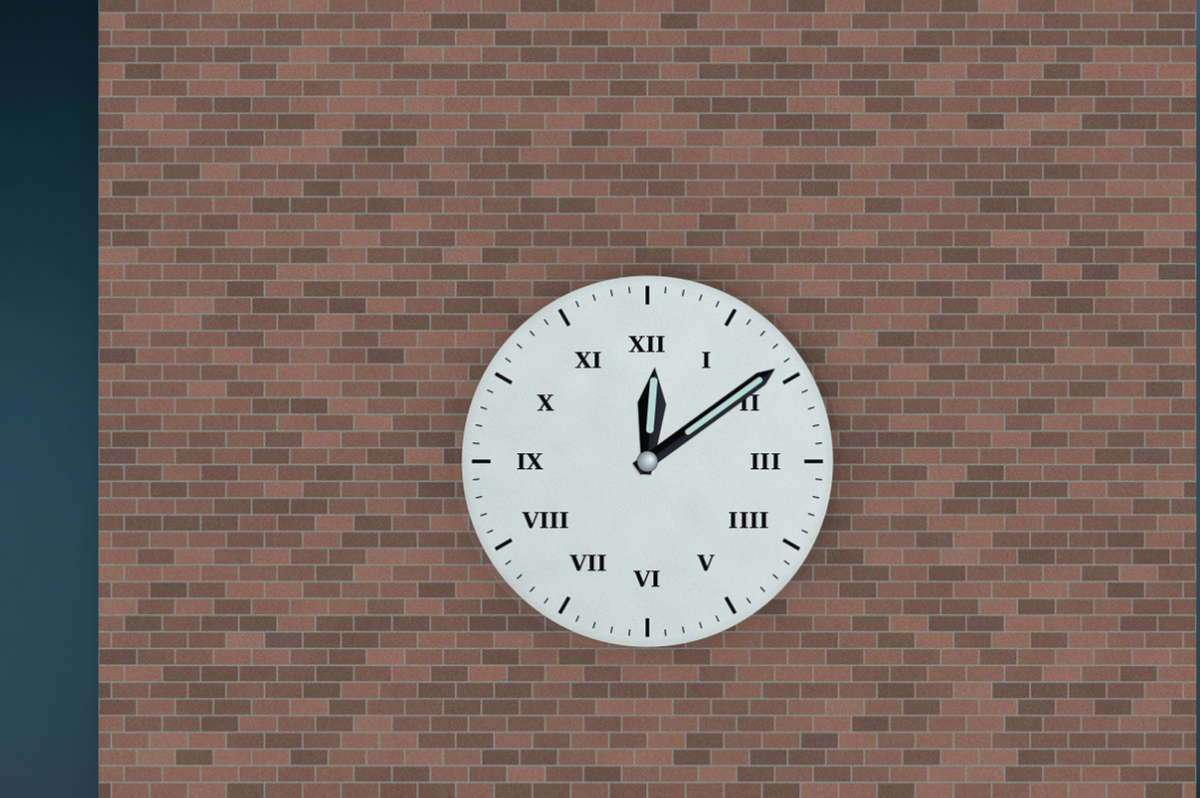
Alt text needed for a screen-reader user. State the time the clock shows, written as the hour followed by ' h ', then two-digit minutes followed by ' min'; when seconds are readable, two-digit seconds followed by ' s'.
12 h 09 min
